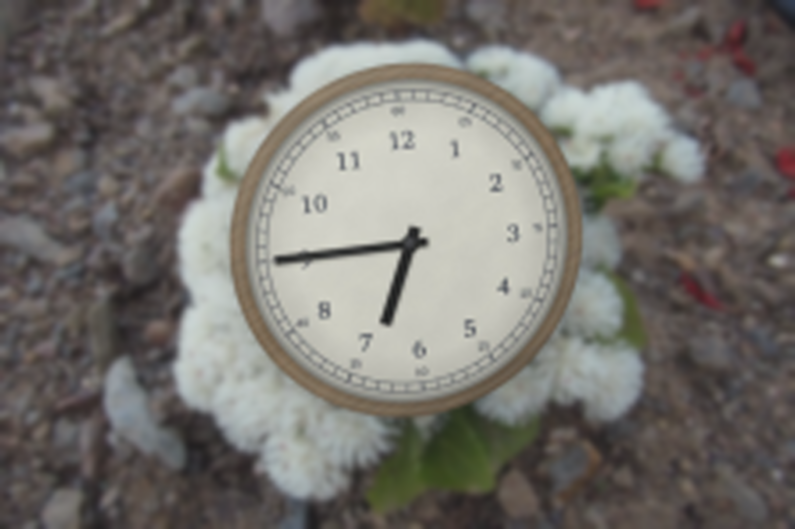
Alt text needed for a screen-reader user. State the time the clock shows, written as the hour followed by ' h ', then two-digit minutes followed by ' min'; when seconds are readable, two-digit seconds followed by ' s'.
6 h 45 min
